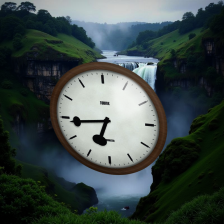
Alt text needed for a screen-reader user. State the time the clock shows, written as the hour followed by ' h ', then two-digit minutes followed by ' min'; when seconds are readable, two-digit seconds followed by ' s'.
6 h 44 min
